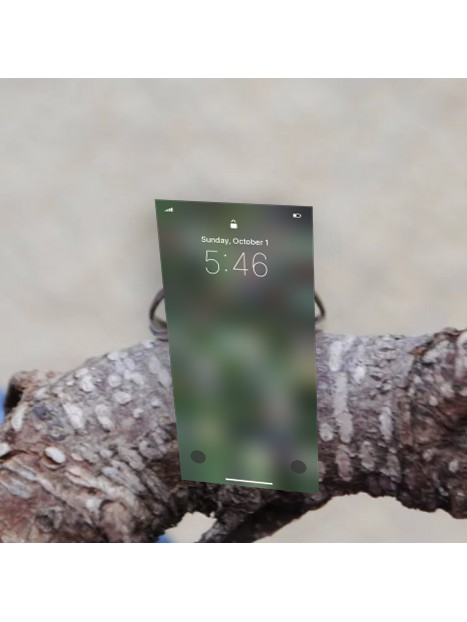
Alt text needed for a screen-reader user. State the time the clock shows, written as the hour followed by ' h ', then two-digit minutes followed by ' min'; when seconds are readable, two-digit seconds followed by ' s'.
5 h 46 min
